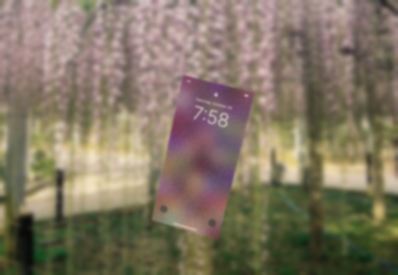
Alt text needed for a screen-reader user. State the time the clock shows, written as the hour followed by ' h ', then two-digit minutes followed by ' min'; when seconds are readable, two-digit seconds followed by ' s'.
7 h 58 min
